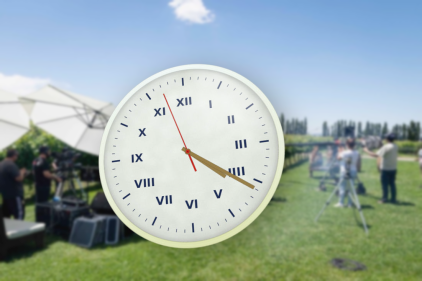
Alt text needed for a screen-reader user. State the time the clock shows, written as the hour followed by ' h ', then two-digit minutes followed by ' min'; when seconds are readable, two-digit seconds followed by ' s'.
4 h 20 min 57 s
